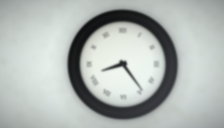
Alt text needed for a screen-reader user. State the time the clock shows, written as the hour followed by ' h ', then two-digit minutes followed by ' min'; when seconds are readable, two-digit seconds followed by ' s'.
8 h 24 min
